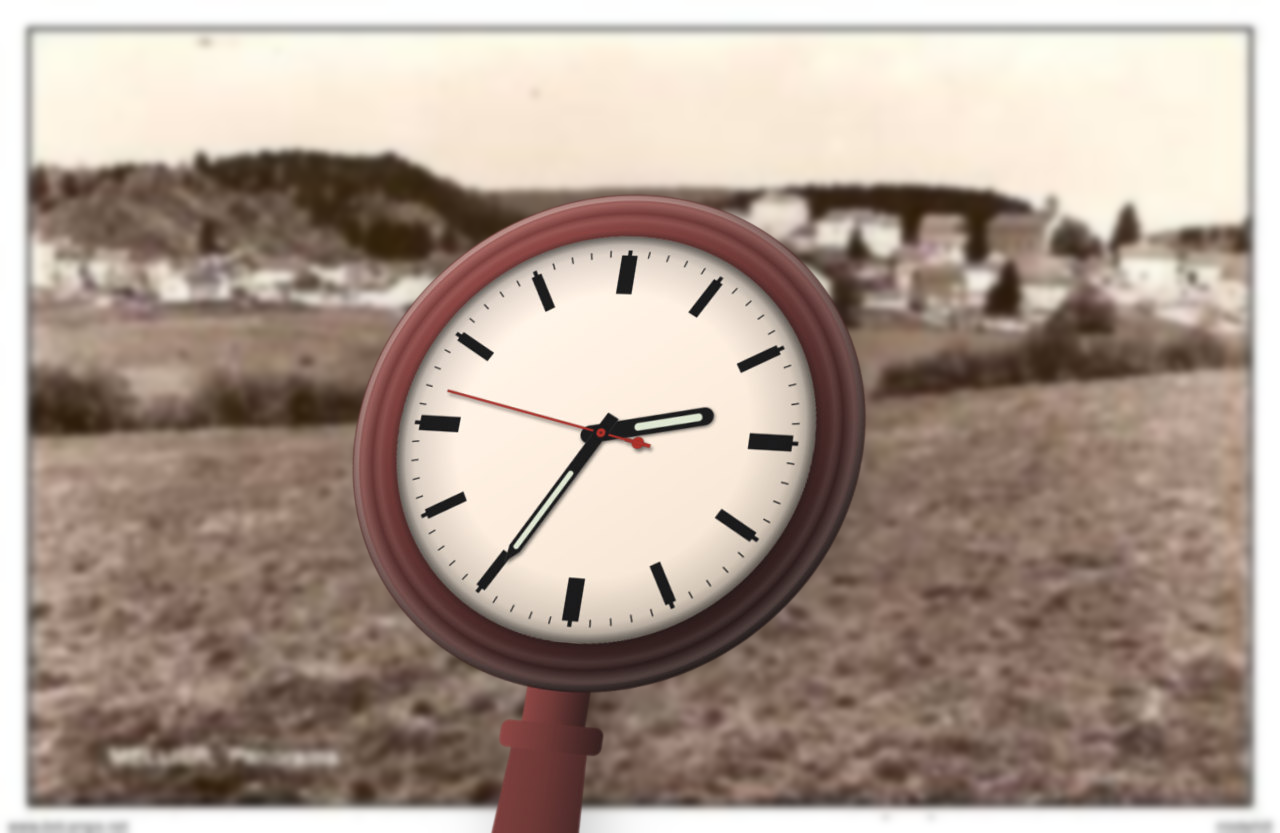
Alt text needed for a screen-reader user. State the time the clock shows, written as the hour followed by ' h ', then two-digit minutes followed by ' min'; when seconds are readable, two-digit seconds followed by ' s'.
2 h 34 min 47 s
